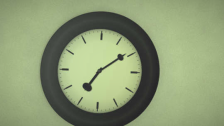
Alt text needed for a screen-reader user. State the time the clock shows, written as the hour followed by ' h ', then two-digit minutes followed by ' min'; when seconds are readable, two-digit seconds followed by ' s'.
7 h 09 min
